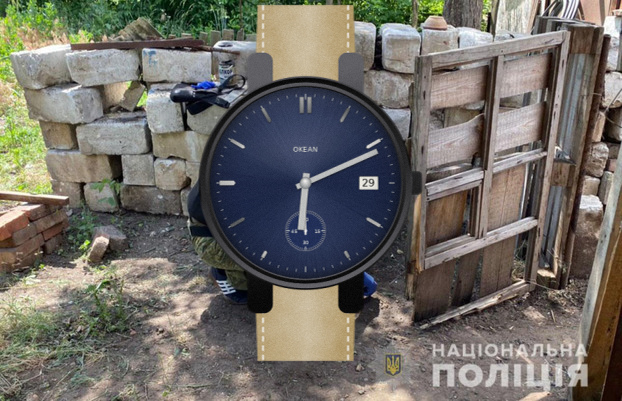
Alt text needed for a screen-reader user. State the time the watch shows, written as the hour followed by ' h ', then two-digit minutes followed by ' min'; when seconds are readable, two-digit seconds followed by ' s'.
6 h 11 min
